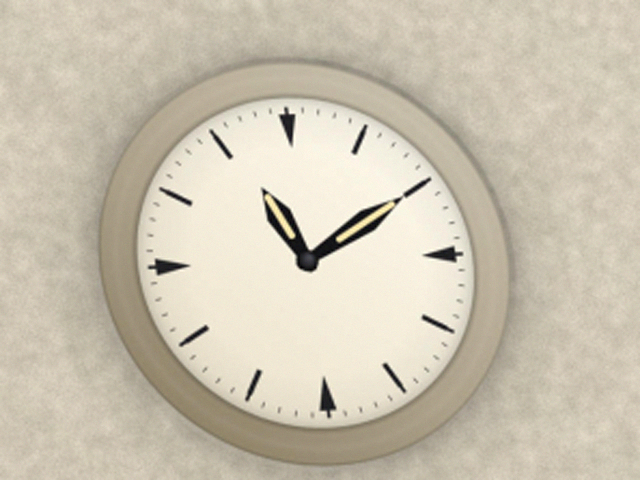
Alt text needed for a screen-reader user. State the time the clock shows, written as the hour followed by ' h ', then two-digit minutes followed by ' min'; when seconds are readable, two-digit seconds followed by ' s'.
11 h 10 min
